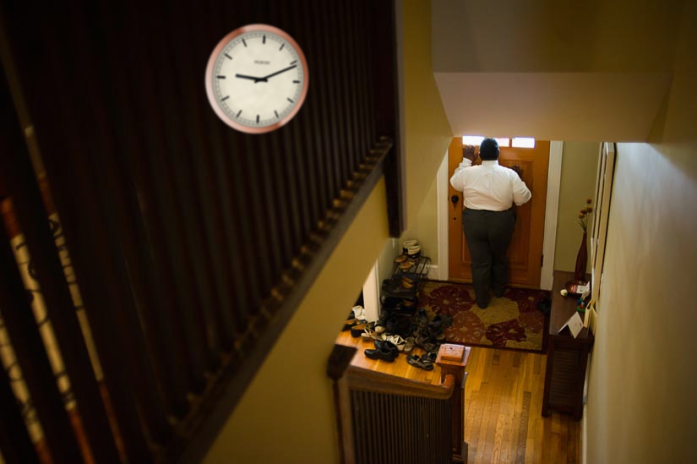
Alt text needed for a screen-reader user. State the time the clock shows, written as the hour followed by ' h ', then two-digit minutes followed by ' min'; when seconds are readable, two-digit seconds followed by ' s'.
9 h 11 min
